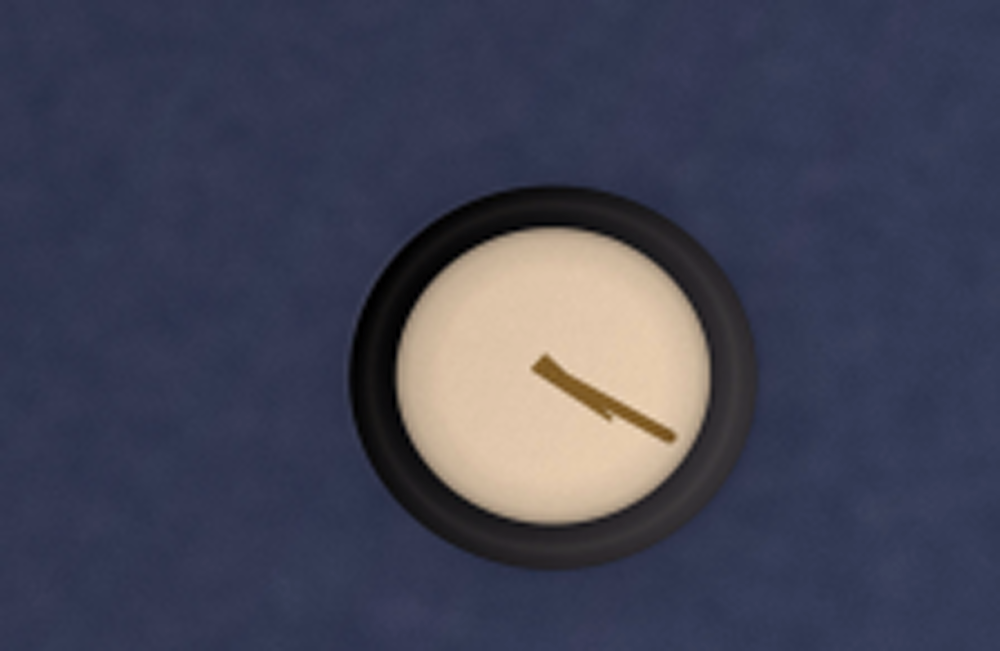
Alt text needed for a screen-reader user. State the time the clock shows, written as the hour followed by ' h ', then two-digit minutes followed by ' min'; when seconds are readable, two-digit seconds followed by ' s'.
4 h 20 min
